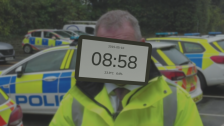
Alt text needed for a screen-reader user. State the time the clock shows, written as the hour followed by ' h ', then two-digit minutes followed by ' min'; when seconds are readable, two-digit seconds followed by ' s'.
8 h 58 min
